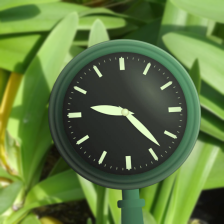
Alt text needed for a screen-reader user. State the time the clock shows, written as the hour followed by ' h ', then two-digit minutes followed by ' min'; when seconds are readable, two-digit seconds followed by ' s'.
9 h 23 min
